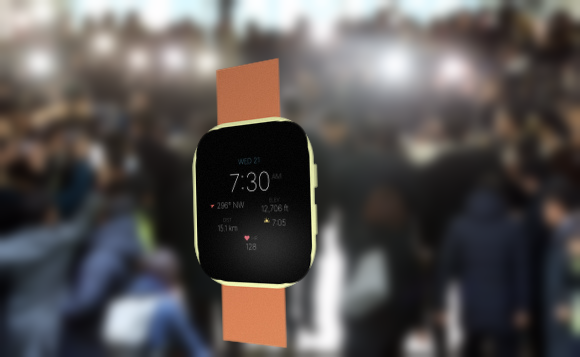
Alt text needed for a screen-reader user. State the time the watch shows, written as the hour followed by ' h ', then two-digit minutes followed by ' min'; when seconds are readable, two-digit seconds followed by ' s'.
7 h 30 min
